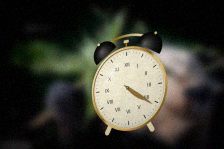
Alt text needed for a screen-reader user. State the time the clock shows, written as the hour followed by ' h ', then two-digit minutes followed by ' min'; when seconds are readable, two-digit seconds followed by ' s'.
4 h 21 min
